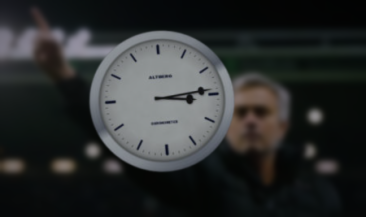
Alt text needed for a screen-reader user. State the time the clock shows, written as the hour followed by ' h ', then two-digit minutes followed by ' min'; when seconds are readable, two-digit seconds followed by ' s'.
3 h 14 min
